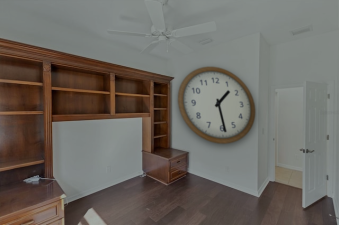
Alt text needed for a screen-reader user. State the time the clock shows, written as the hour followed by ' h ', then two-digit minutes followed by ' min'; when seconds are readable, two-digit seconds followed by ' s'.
1 h 29 min
